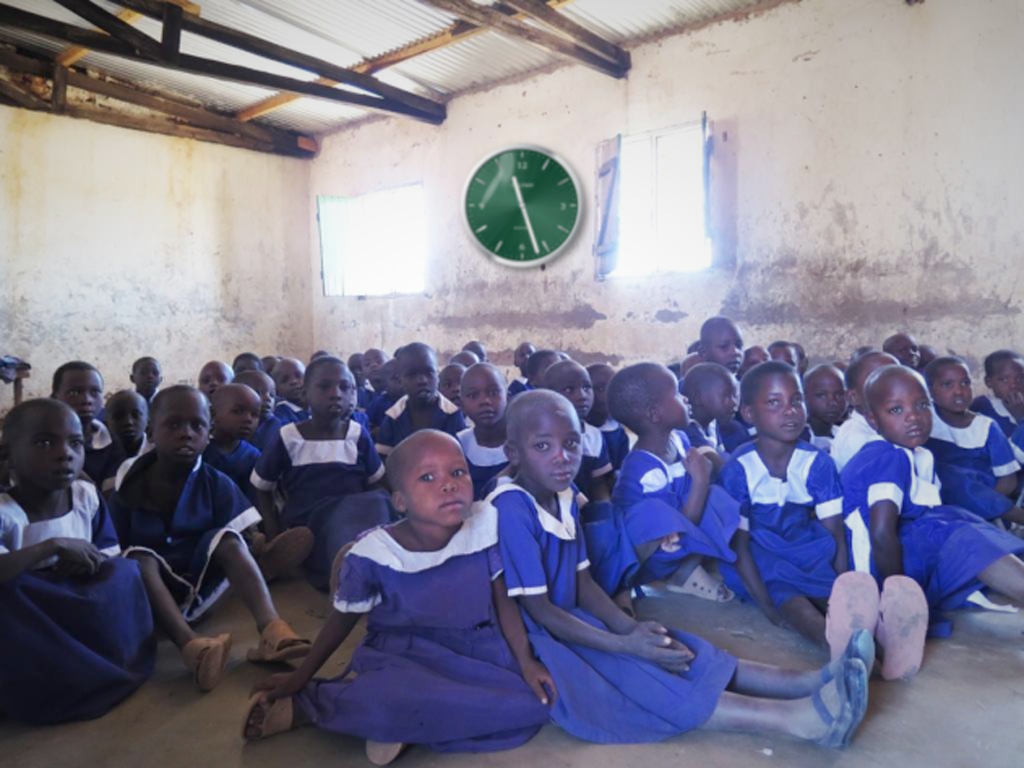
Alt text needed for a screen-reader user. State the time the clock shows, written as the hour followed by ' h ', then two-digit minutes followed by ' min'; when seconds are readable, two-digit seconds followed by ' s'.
11 h 27 min
